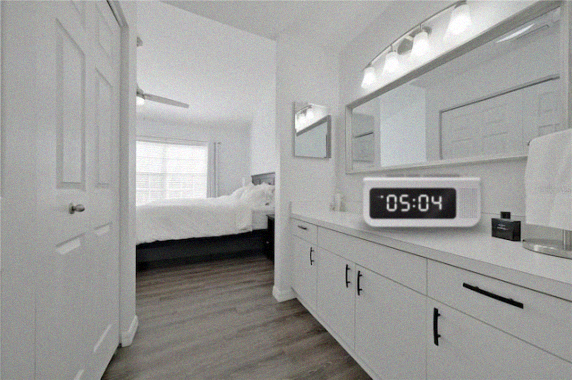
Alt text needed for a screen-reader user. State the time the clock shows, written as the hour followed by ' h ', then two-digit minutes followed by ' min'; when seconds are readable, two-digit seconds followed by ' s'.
5 h 04 min
